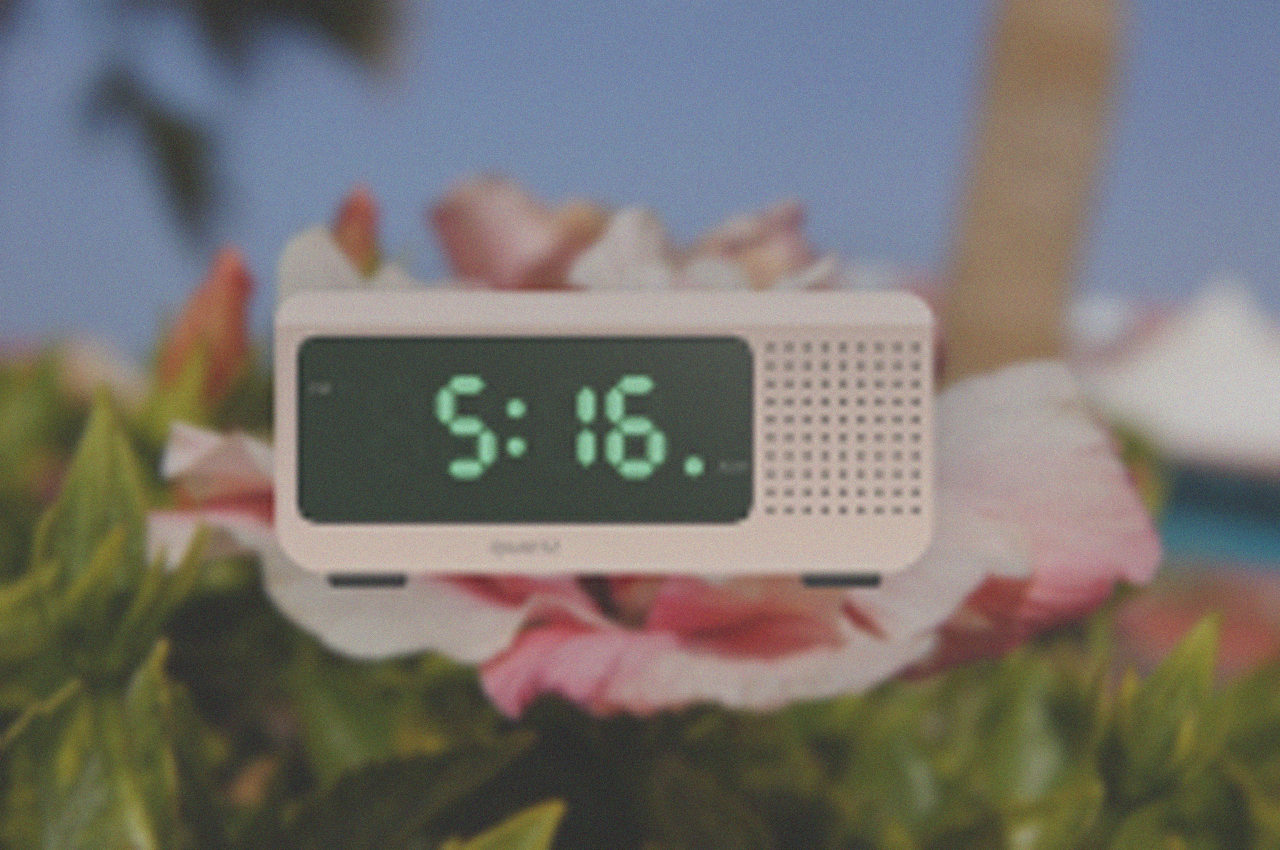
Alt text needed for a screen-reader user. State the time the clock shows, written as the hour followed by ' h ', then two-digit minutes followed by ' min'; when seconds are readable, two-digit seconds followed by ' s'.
5 h 16 min
